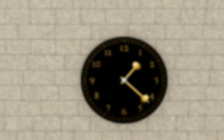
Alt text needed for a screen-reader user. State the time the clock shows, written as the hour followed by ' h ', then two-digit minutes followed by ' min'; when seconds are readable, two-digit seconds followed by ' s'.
1 h 22 min
